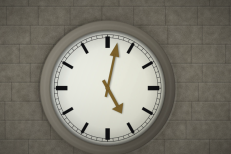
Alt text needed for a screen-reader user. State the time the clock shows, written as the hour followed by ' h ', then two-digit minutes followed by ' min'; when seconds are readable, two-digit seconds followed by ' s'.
5 h 02 min
